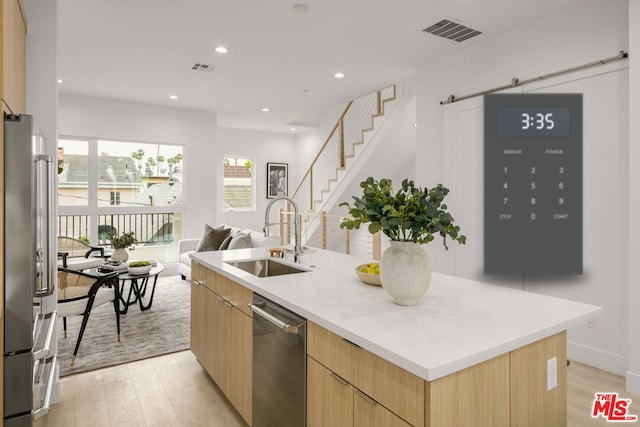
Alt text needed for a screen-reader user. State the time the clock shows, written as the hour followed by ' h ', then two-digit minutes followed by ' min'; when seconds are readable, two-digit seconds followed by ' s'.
3 h 35 min
